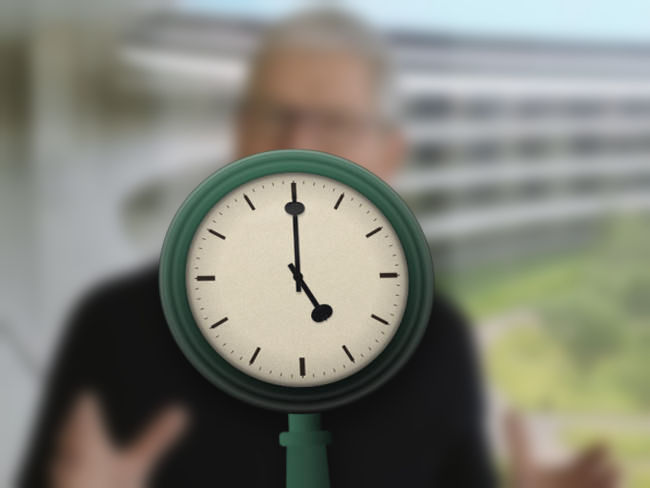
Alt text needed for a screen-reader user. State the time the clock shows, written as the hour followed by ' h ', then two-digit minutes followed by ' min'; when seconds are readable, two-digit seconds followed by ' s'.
5 h 00 min
